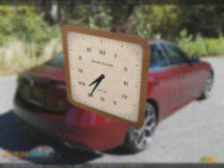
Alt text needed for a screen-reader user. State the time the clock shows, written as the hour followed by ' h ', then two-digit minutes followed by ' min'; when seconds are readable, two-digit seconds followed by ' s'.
7 h 35 min
